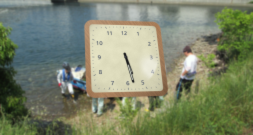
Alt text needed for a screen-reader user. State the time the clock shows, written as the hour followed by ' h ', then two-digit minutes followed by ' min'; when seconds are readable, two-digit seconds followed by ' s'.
5 h 28 min
